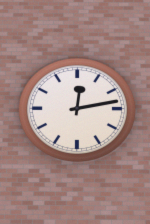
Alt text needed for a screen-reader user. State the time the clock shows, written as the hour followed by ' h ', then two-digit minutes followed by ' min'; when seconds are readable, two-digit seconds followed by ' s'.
12 h 13 min
